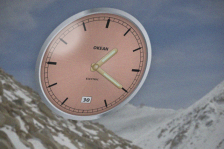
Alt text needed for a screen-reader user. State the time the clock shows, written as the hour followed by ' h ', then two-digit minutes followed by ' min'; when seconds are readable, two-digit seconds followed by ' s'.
1 h 20 min
